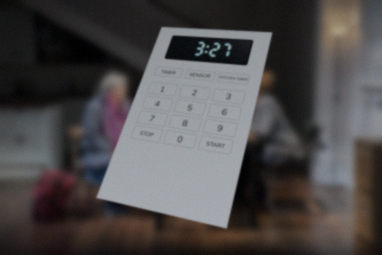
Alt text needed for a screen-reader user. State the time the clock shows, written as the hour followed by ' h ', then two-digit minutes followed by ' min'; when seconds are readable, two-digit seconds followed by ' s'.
3 h 27 min
